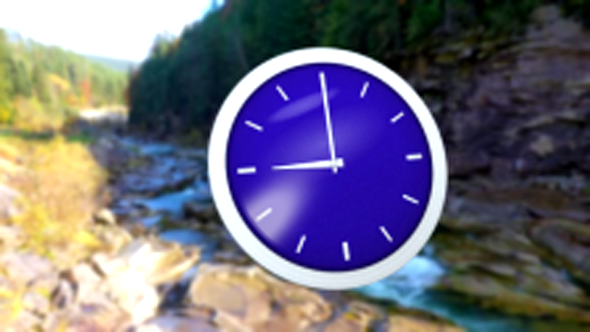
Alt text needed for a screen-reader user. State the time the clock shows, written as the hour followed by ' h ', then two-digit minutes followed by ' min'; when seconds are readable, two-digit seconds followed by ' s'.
9 h 00 min
